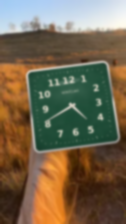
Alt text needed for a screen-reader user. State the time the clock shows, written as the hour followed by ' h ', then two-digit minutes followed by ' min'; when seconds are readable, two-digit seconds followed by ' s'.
4 h 41 min
